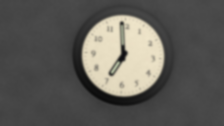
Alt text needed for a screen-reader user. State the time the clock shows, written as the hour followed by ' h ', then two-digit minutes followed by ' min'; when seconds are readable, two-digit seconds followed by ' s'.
6 h 59 min
